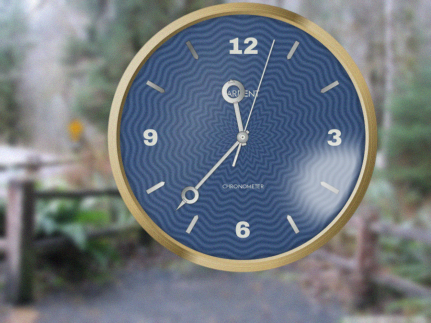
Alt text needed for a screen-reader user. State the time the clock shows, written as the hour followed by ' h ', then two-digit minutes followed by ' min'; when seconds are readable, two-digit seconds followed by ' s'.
11 h 37 min 03 s
